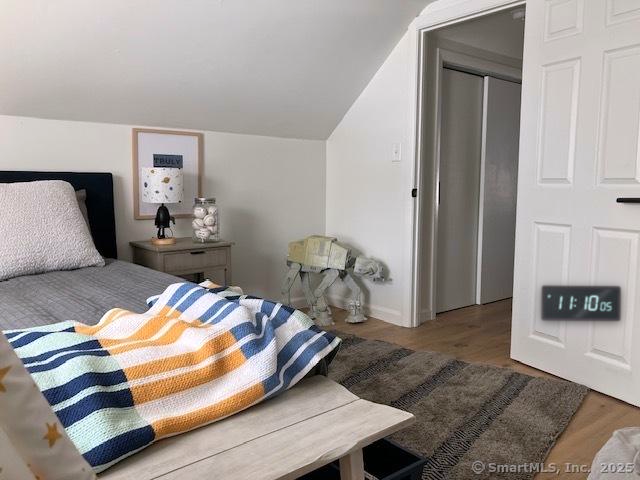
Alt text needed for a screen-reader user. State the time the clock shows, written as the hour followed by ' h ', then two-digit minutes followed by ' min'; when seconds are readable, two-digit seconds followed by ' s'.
11 h 10 min
